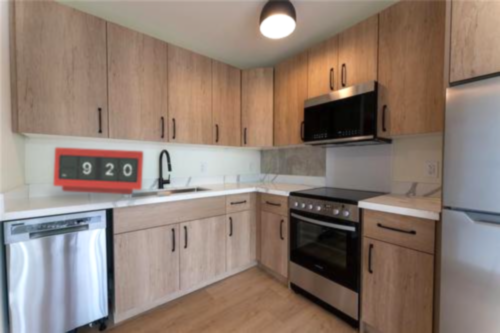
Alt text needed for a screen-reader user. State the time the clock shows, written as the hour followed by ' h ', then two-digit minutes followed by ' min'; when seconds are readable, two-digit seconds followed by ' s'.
9 h 20 min
